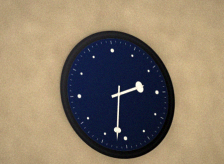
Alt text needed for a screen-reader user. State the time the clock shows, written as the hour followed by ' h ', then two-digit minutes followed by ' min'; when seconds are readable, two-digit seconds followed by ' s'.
2 h 32 min
